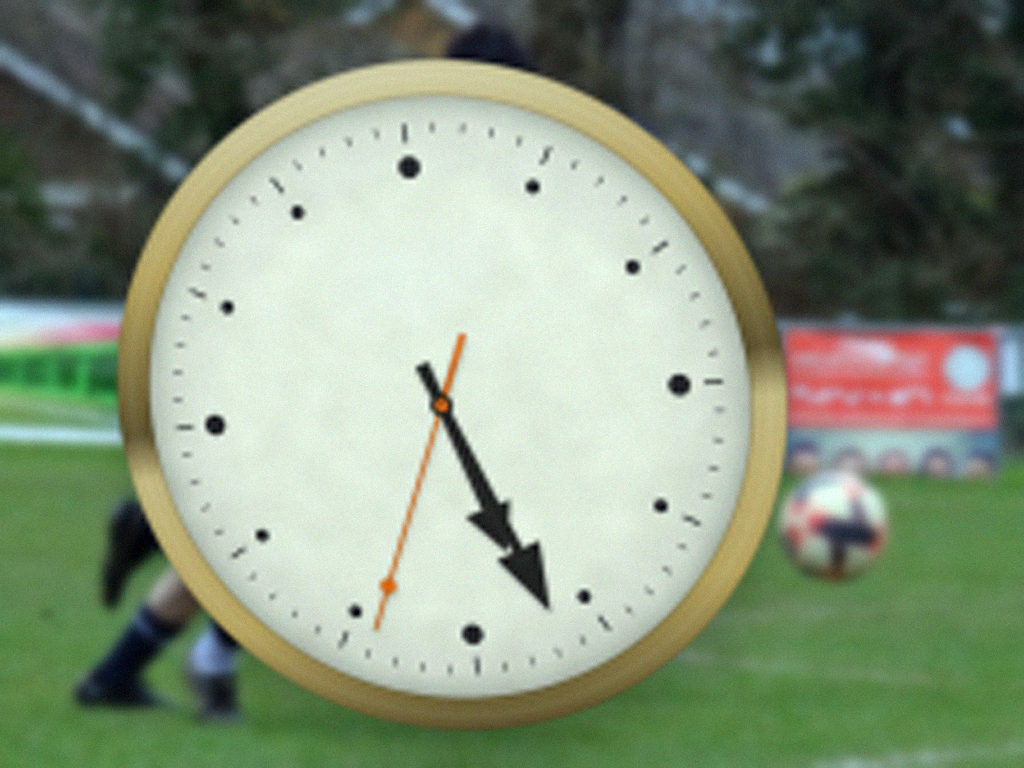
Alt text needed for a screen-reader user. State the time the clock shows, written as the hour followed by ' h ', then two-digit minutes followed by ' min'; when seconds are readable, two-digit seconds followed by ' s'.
5 h 26 min 34 s
